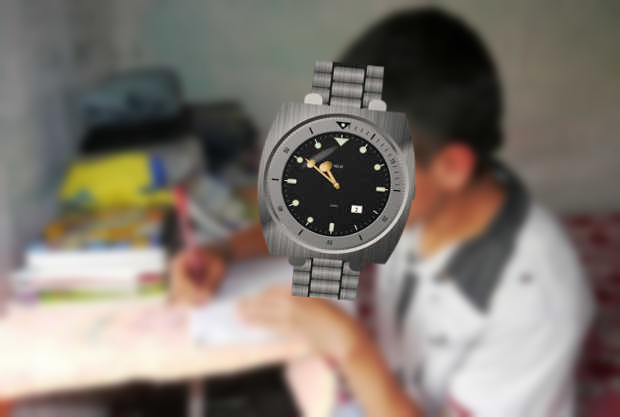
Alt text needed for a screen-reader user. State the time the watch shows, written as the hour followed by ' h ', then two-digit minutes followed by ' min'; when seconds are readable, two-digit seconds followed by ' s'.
10 h 51 min
